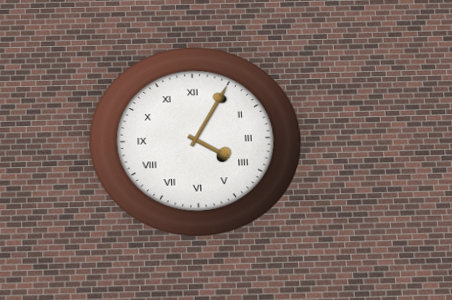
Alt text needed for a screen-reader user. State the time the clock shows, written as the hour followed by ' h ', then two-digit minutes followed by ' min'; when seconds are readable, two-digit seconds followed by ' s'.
4 h 05 min
